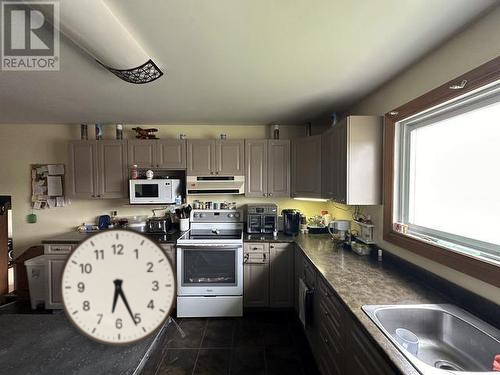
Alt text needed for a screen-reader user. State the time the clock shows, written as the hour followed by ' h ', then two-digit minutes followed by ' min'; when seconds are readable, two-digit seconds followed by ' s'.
6 h 26 min
